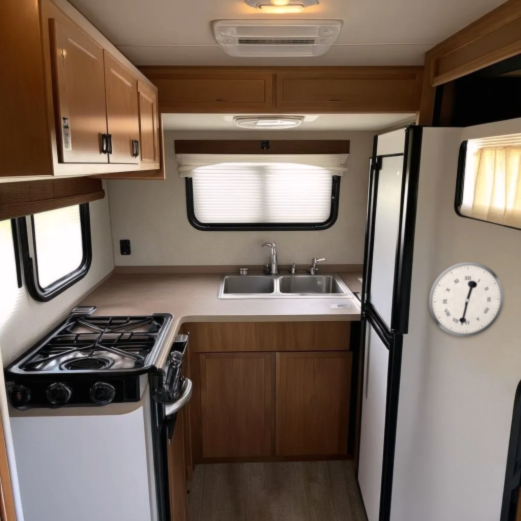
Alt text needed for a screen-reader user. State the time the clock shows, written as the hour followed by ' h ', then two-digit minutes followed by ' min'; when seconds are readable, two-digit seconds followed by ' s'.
12 h 32 min
